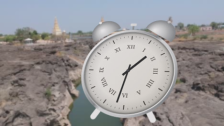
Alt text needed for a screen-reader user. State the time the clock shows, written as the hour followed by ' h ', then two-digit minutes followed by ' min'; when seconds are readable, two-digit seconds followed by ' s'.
1 h 32 min
